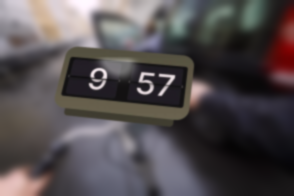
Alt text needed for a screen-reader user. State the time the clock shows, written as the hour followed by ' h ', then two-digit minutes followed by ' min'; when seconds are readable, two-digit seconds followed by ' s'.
9 h 57 min
